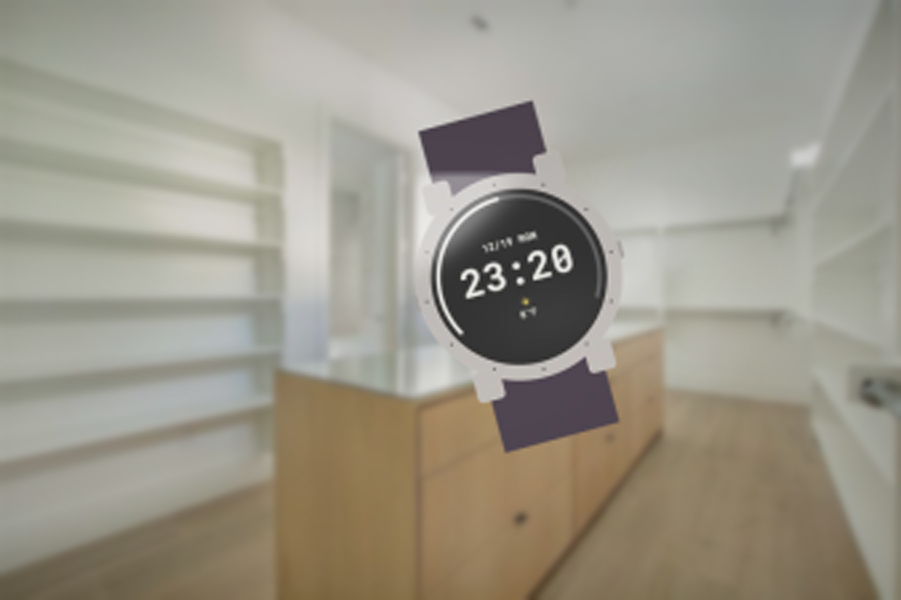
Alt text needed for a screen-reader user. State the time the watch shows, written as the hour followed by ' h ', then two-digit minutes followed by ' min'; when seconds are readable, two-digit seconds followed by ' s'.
23 h 20 min
